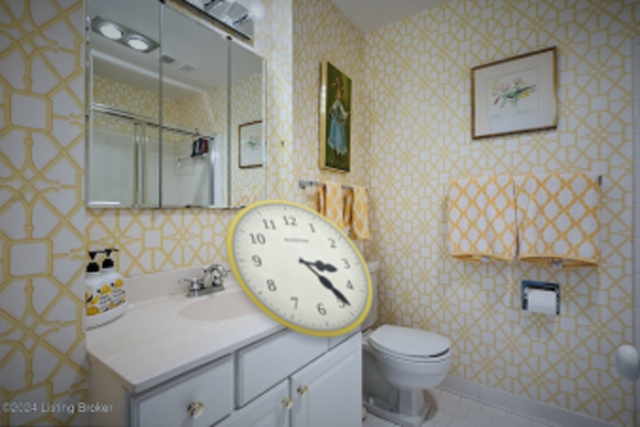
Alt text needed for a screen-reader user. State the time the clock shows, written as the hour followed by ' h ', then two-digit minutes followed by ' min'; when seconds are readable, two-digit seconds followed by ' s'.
3 h 24 min
